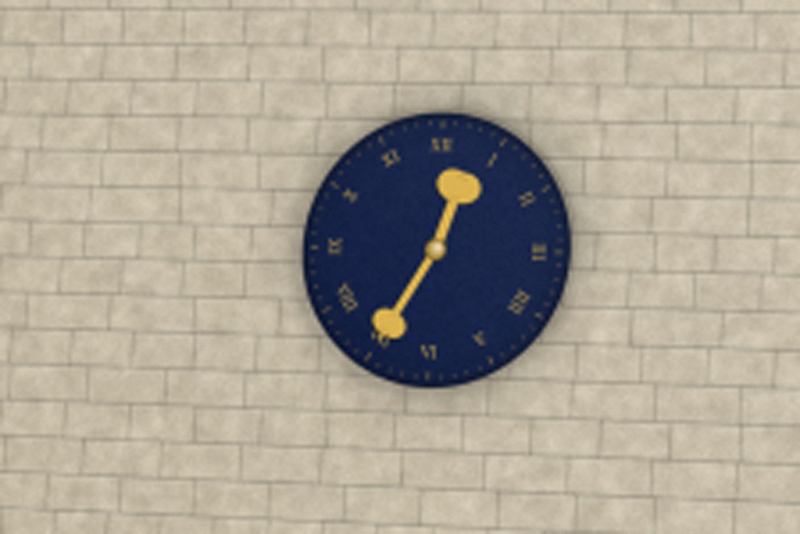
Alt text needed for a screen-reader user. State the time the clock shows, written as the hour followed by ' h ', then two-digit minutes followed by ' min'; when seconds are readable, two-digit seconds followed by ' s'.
12 h 35 min
